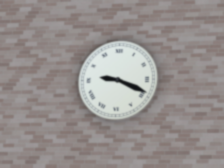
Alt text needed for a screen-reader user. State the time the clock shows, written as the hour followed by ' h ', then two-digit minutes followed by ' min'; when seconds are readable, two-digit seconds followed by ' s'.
9 h 19 min
